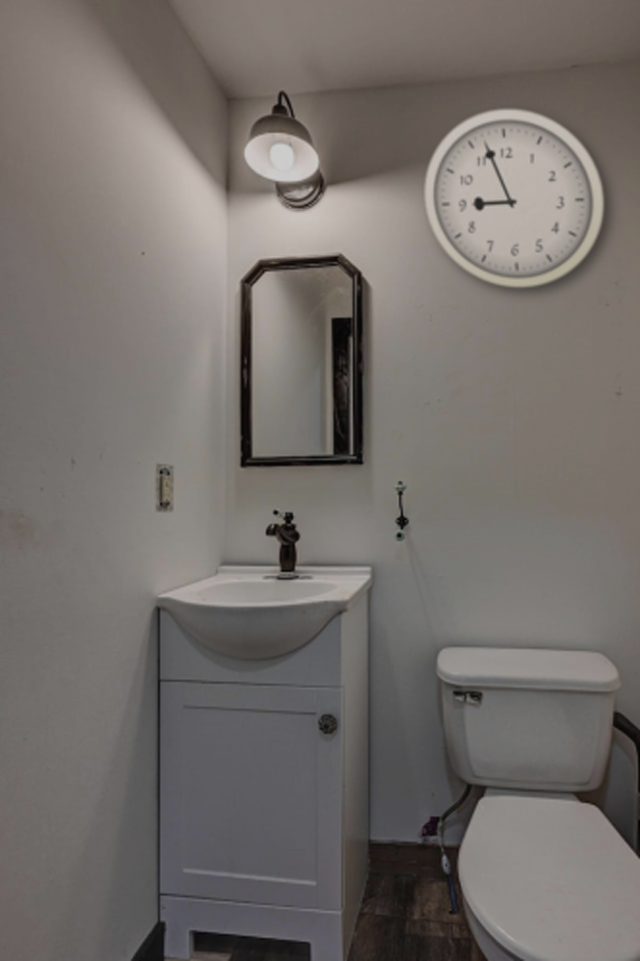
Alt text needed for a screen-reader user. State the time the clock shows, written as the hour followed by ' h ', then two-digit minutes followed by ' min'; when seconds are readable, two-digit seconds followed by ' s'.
8 h 57 min
